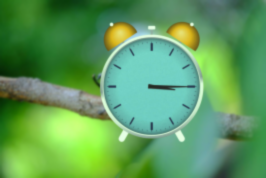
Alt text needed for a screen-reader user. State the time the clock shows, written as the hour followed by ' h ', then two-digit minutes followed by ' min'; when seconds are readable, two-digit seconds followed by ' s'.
3 h 15 min
